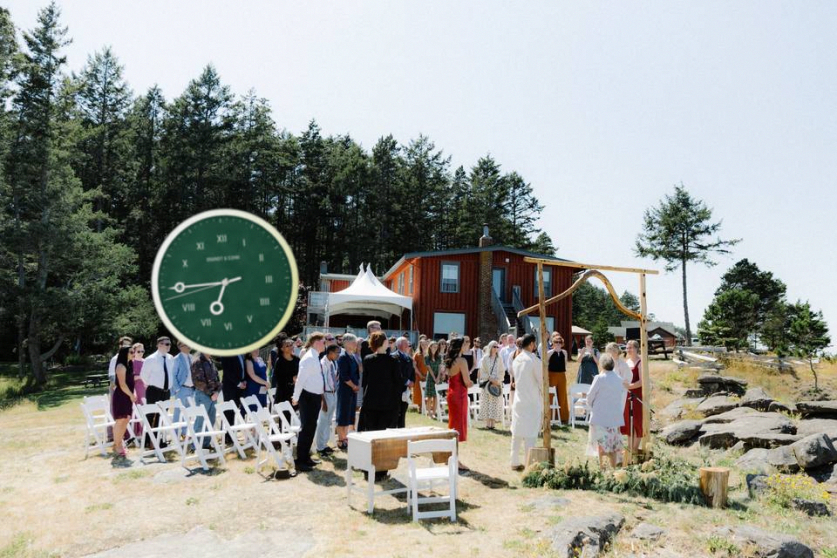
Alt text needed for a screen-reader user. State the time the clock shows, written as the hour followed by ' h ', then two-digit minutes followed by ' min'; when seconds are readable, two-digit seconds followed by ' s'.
6 h 44 min 43 s
